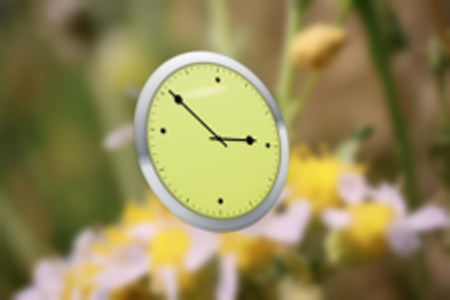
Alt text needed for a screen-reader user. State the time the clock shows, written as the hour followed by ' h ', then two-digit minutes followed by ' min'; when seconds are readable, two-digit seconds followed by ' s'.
2 h 51 min
